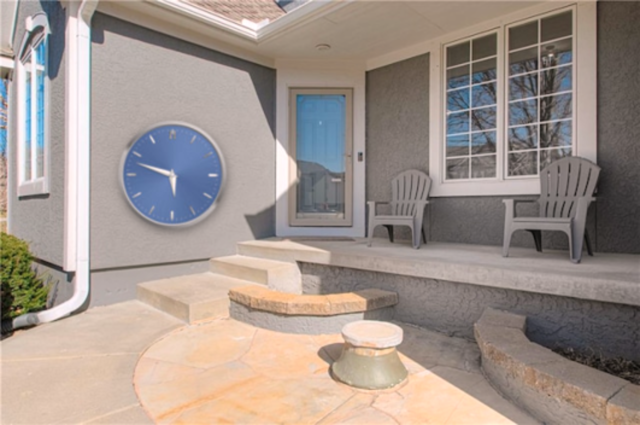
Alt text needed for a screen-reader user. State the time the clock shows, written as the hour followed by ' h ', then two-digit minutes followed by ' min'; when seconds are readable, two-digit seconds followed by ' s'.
5 h 48 min
